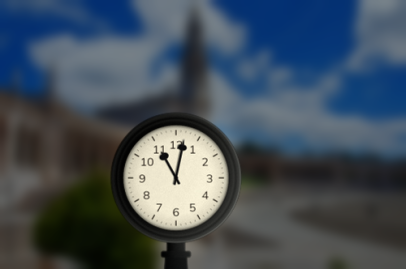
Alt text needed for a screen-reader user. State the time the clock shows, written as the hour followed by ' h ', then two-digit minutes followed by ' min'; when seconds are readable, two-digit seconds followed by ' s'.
11 h 02 min
